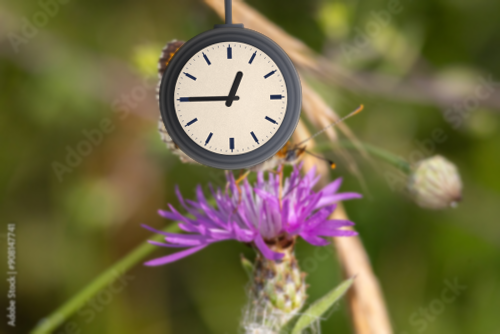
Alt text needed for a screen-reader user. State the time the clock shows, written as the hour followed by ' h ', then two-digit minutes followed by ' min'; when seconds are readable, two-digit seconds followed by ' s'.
12 h 45 min
